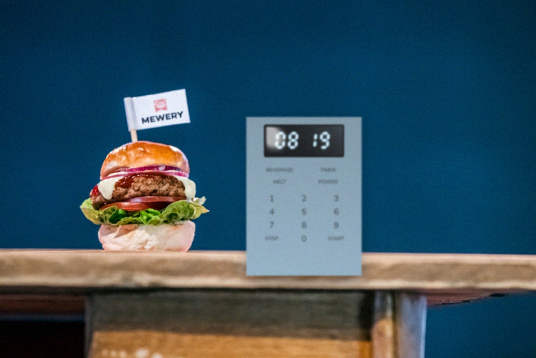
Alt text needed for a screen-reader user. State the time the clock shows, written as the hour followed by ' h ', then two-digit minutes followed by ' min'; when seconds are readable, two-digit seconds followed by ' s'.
8 h 19 min
